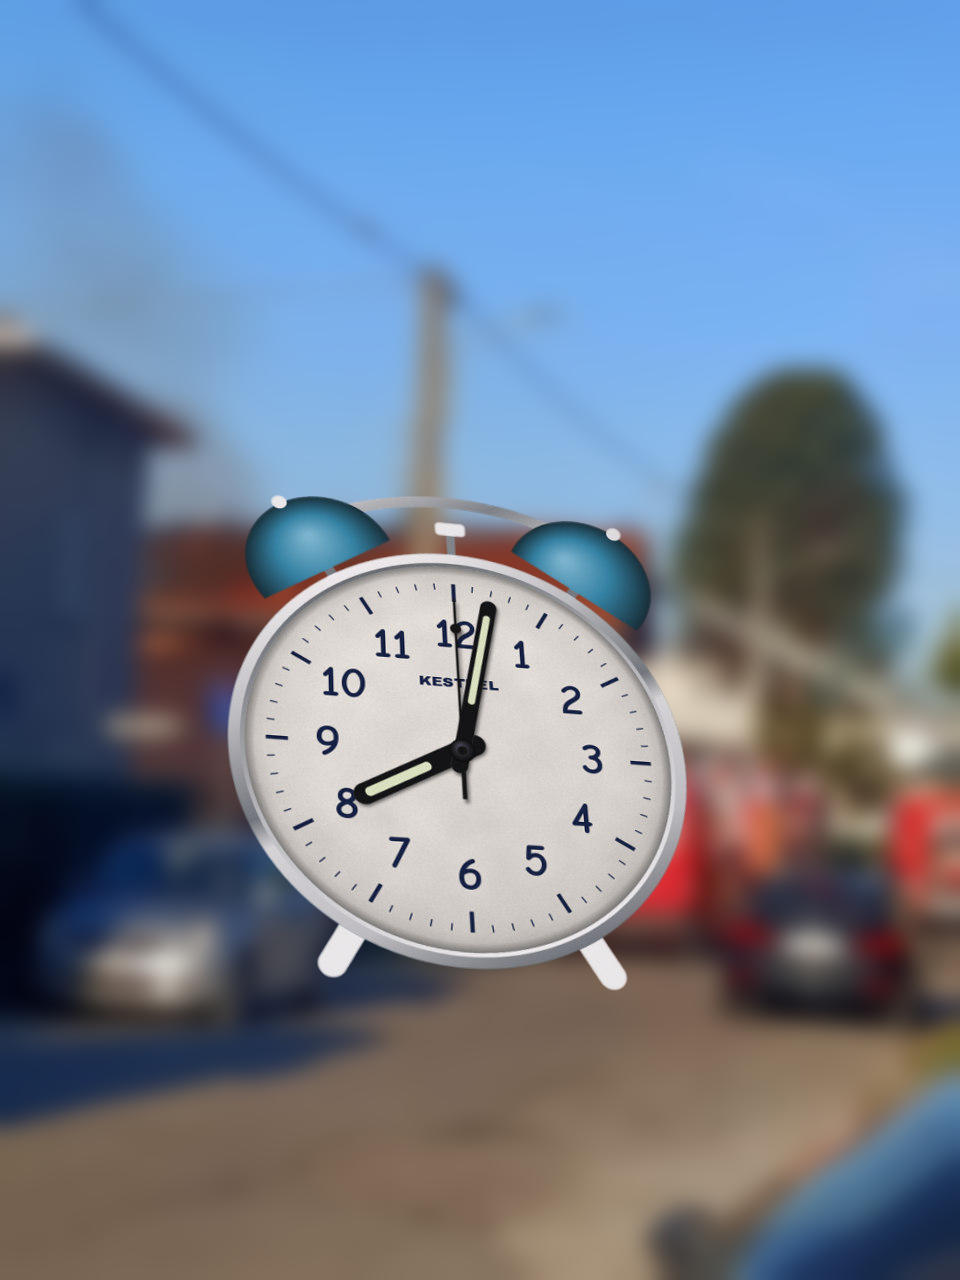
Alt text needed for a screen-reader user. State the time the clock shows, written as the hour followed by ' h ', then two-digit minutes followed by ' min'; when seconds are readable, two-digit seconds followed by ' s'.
8 h 02 min 00 s
